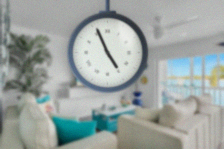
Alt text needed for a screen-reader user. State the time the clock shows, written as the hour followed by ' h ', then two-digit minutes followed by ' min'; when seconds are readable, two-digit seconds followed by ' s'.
4 h 56 min
